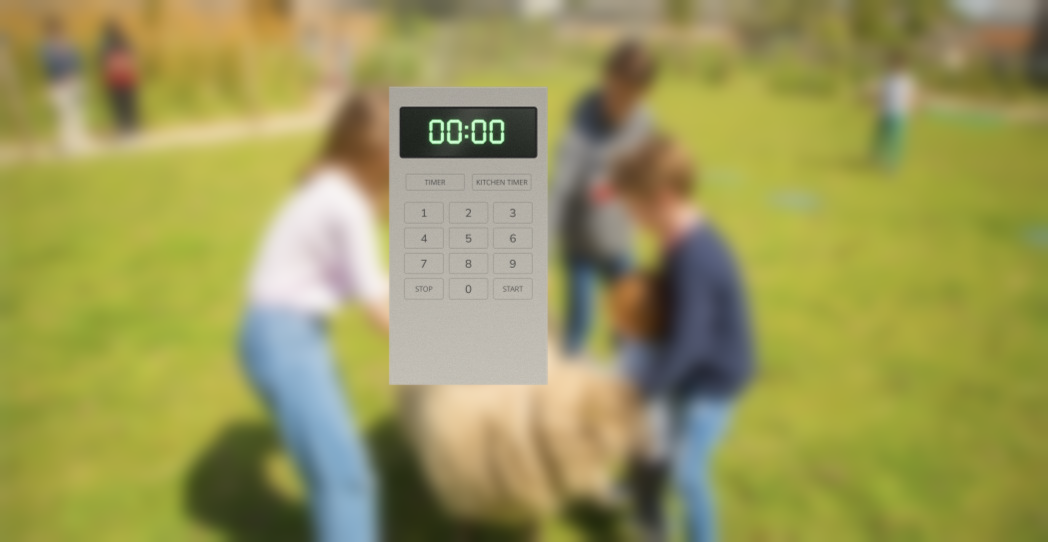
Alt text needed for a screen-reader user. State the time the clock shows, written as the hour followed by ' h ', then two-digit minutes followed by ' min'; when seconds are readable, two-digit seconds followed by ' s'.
0 h 00 min
